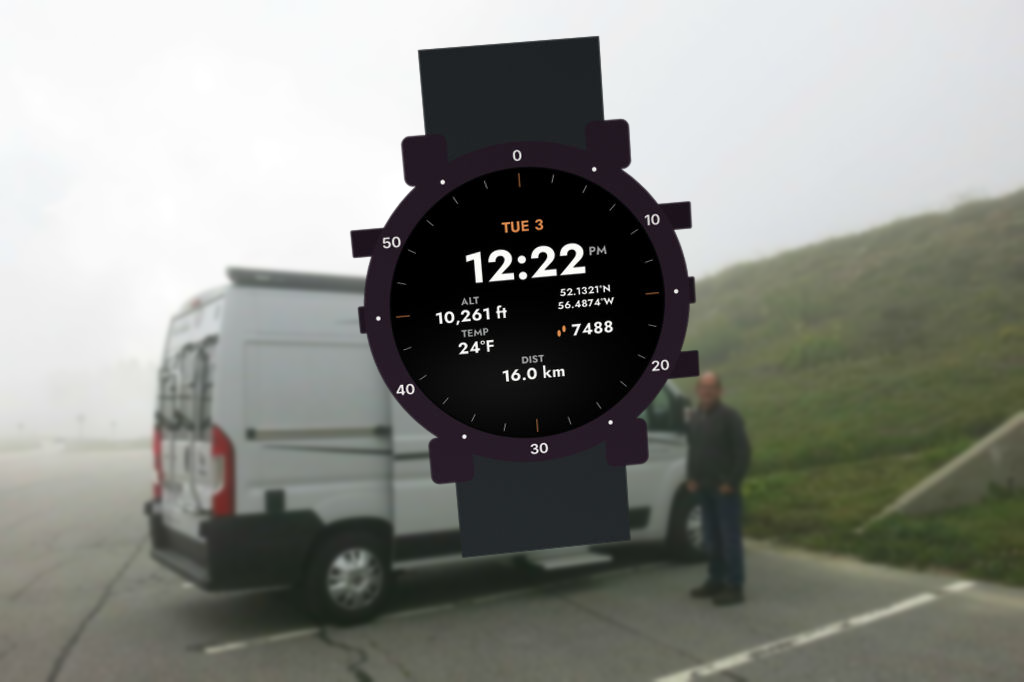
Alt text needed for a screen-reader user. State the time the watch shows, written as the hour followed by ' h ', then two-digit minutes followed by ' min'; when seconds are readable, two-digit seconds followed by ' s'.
12 h 22 min
